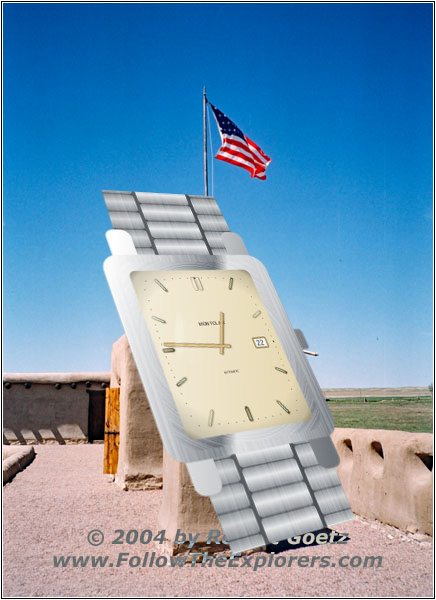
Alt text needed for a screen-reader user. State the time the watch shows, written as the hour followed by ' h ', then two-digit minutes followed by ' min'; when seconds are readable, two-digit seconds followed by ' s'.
12 h 46 min
